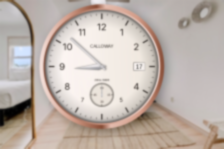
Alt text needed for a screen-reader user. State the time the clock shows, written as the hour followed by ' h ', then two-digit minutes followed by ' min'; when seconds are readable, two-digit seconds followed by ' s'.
8 h 52 min
